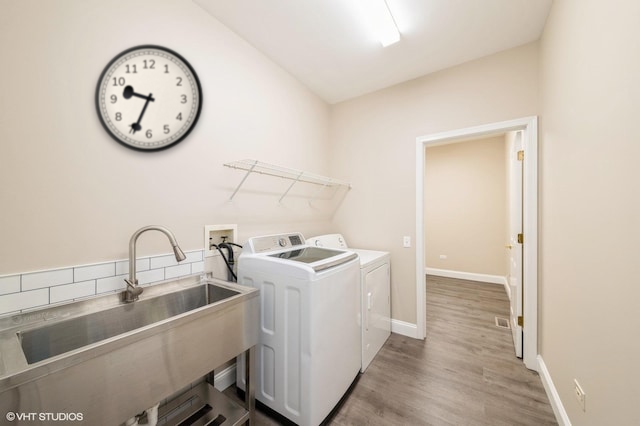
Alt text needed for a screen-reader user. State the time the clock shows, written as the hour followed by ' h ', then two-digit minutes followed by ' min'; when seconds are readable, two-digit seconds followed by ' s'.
9 h 34 min
